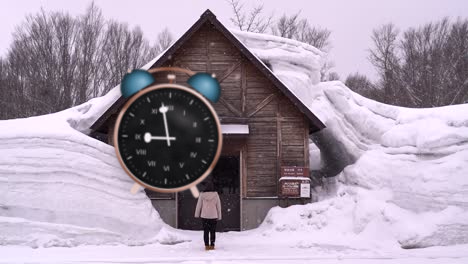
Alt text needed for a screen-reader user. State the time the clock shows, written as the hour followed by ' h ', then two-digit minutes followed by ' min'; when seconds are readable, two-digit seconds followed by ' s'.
8 h 58 min
